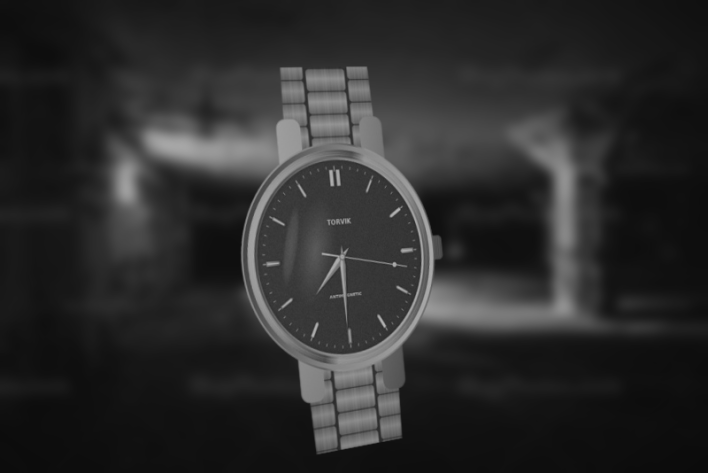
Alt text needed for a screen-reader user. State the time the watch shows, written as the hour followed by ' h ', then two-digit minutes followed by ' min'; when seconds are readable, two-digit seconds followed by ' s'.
7 h 30 min 17 s
